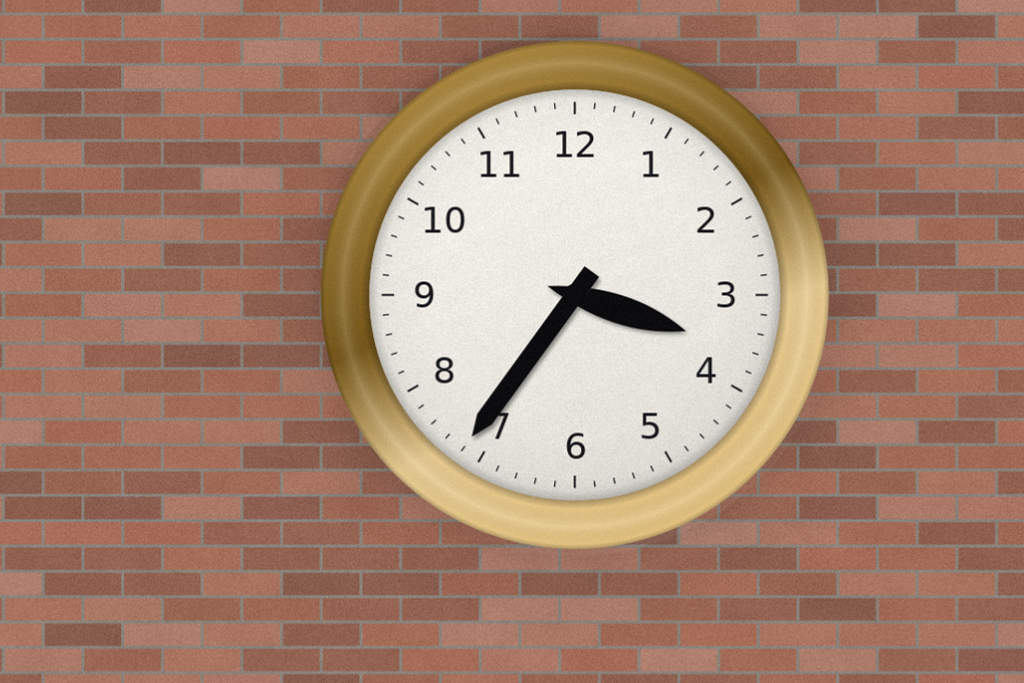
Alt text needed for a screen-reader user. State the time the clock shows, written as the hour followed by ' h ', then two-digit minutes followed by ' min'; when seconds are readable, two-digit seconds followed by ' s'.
3 h 36 min
